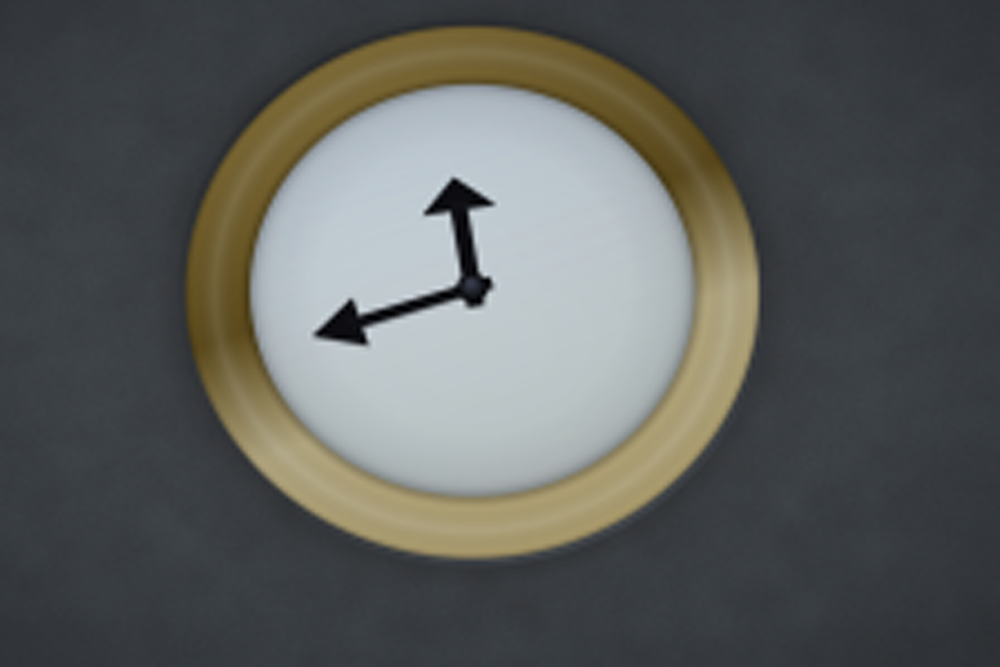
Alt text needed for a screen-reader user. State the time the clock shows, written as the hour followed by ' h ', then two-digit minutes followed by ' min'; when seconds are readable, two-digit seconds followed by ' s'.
11 h 42 min
